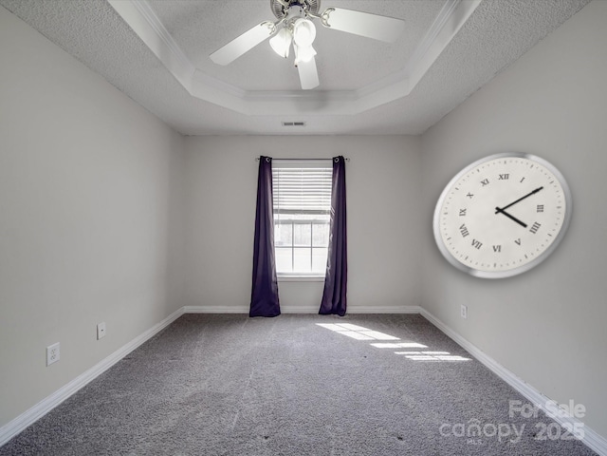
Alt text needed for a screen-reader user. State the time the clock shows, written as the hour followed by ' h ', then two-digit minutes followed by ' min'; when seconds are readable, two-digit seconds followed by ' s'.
4 h 10 min
